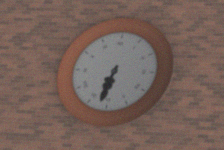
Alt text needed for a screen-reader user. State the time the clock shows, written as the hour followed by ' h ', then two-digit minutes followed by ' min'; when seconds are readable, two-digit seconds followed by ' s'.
6 h 32 min
